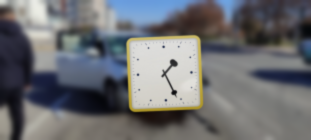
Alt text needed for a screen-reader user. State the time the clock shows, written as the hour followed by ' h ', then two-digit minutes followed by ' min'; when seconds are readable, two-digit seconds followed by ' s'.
1 h 26 min
